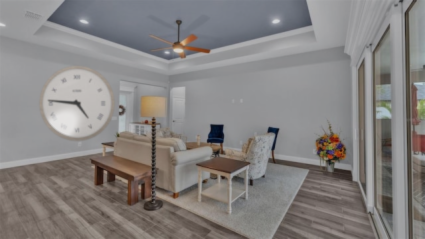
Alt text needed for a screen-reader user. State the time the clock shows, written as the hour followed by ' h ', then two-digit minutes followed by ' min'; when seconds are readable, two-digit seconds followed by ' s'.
4 h 46 min
